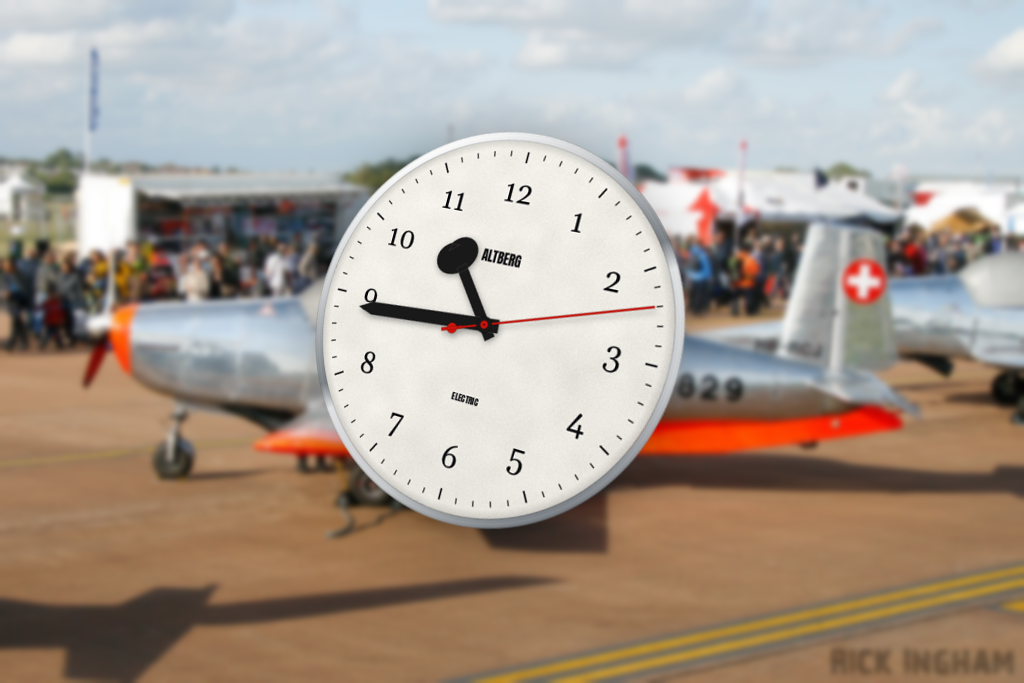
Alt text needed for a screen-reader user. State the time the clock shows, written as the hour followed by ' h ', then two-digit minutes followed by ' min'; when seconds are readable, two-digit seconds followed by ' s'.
10 h 44 min 12 s
